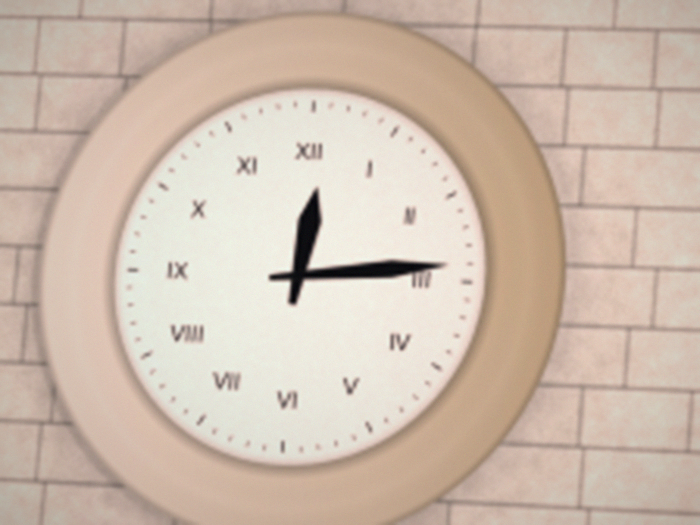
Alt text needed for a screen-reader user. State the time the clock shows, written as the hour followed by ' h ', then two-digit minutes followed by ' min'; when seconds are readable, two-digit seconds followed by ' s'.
12 h 14 min
